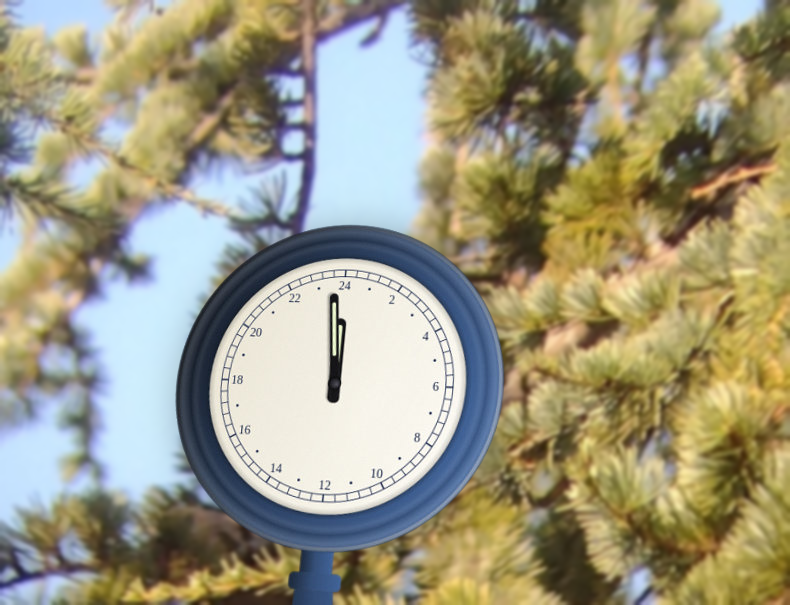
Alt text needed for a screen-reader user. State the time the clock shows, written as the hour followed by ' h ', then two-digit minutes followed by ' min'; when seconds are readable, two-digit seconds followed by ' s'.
23 h 59 min
